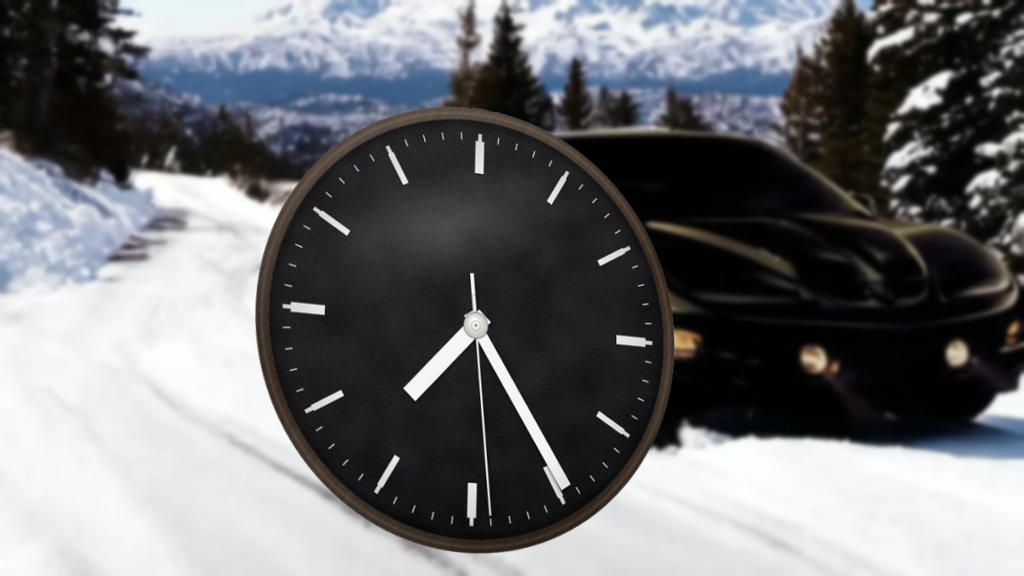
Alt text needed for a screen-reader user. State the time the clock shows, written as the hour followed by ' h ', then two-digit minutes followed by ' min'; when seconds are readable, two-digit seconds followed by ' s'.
7 h 24 min 29 s
